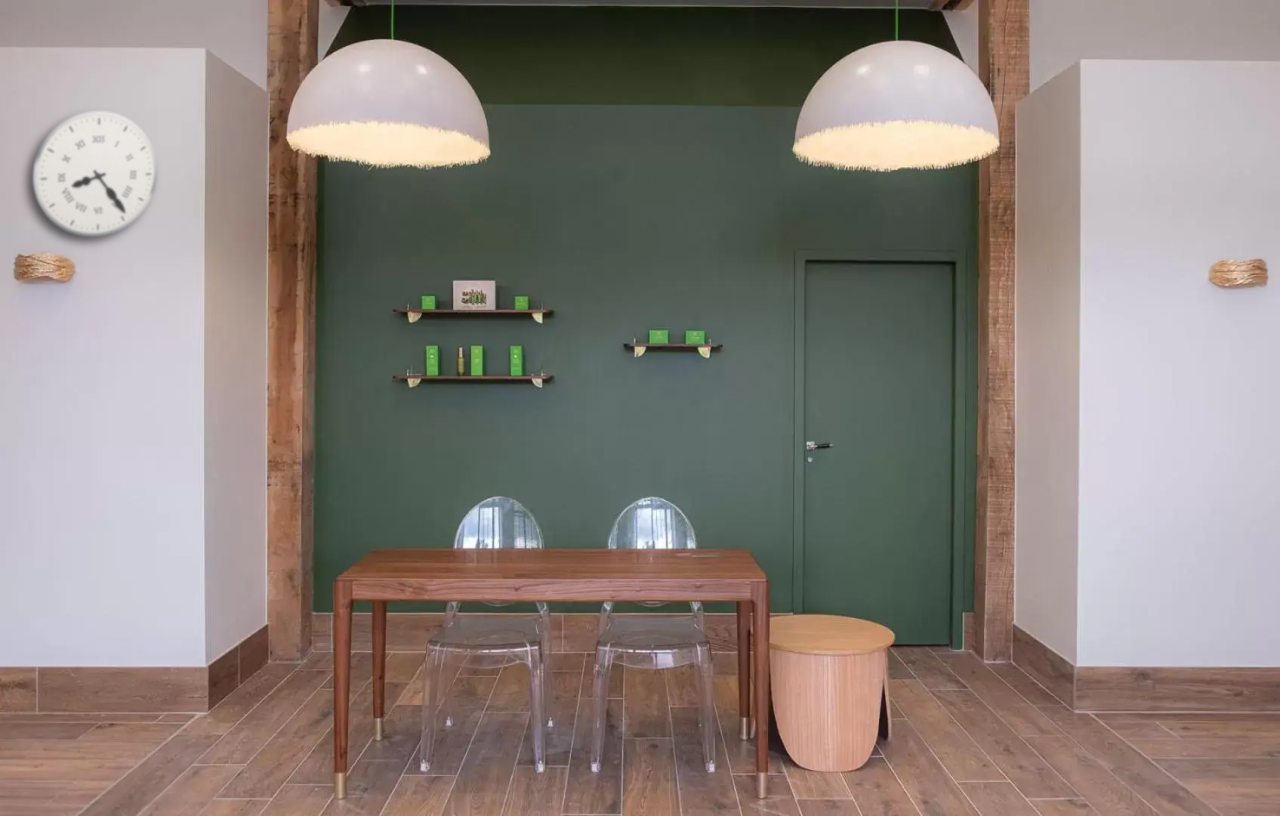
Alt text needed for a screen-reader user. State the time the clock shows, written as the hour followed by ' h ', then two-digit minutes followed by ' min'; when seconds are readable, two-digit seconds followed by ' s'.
8 h 24 min
